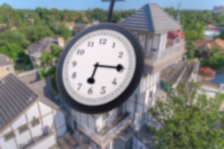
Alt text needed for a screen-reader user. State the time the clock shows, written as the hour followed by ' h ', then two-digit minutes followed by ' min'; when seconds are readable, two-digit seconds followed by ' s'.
6 h 15 min
